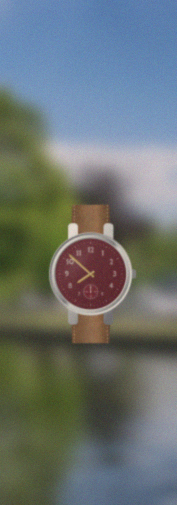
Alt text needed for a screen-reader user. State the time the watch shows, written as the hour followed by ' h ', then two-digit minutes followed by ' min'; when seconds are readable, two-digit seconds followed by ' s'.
7 h 52 min
